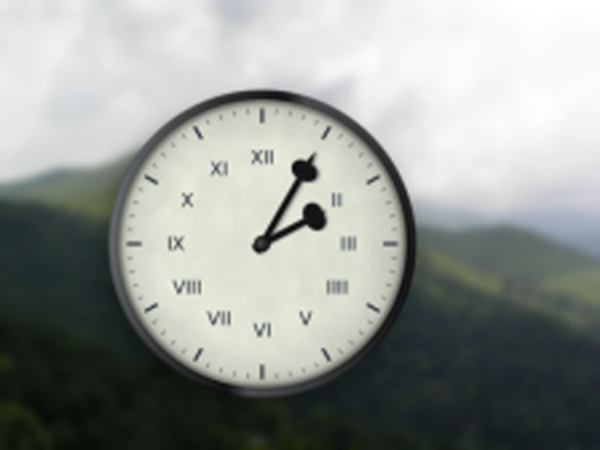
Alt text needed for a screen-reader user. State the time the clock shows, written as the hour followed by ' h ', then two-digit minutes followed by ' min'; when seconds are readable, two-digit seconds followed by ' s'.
2 h 05 min
